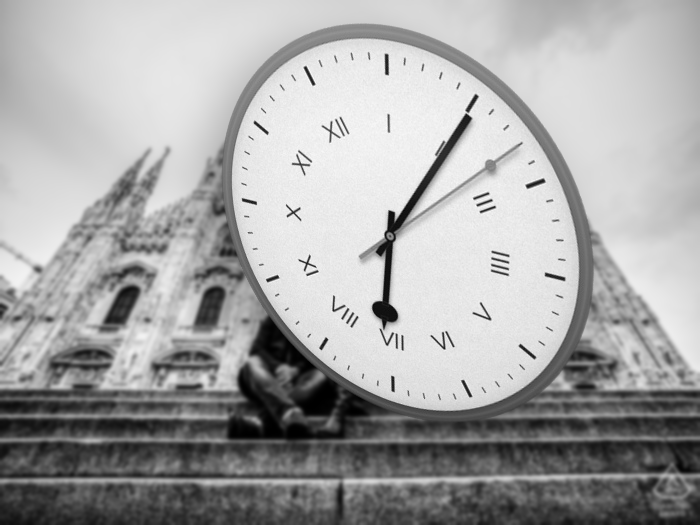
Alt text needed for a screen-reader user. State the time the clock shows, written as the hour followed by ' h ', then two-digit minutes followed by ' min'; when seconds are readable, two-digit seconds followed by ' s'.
7 h 10 min 13 s
